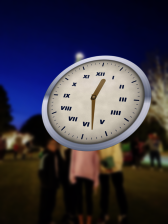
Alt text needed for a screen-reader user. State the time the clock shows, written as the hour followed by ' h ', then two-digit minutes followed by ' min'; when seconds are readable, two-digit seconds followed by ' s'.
12 h 28 min
